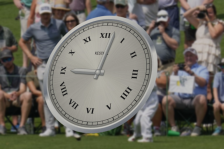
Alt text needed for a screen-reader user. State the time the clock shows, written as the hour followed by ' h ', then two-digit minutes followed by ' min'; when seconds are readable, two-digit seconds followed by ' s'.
9 h 02 min
